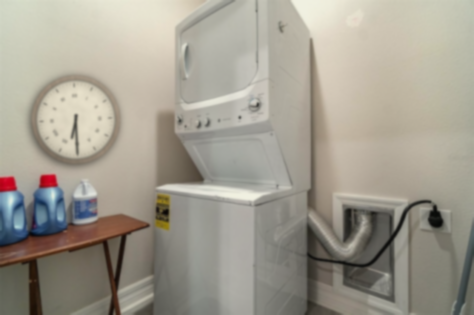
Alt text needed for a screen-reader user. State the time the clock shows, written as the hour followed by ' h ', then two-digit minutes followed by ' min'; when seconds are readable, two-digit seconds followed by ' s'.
6 h 30 min
